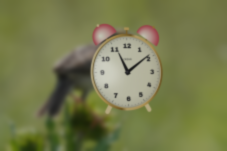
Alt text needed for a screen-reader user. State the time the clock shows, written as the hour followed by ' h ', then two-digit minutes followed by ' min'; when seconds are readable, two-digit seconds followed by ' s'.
11 h 09 min
